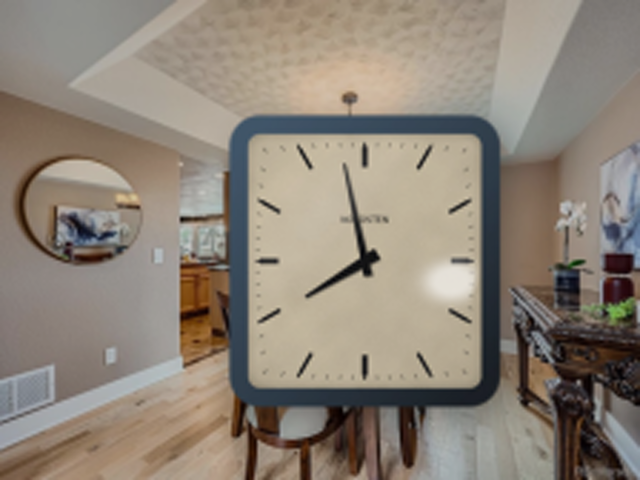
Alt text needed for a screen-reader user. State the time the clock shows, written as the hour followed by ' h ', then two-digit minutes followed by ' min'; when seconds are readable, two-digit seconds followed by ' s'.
7 h 58 min
